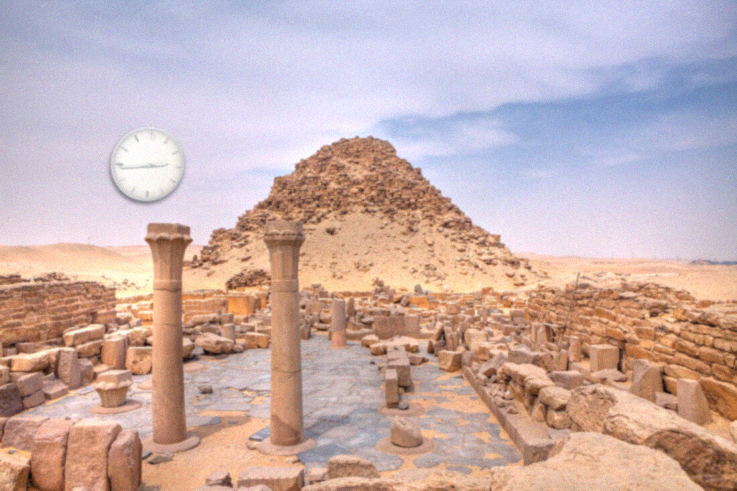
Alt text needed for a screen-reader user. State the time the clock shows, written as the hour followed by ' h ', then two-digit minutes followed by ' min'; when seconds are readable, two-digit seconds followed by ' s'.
2 h 44 min
